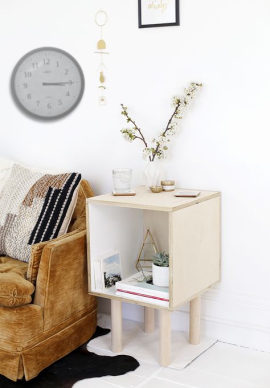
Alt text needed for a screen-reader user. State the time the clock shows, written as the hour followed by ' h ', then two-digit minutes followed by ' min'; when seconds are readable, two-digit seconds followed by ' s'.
3 h 15 min
